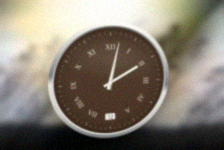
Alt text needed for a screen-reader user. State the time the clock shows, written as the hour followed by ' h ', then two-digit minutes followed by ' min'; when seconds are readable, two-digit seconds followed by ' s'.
2 h 02 min
